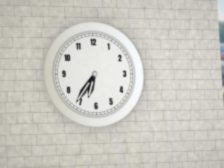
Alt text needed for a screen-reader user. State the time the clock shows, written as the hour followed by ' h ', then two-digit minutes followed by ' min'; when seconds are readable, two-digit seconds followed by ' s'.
6 h 36 min
